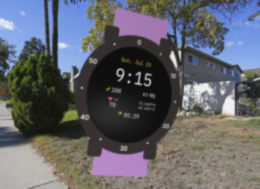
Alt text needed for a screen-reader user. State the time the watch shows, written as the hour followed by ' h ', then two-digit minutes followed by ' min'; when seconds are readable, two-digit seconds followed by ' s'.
9 h 15 min
